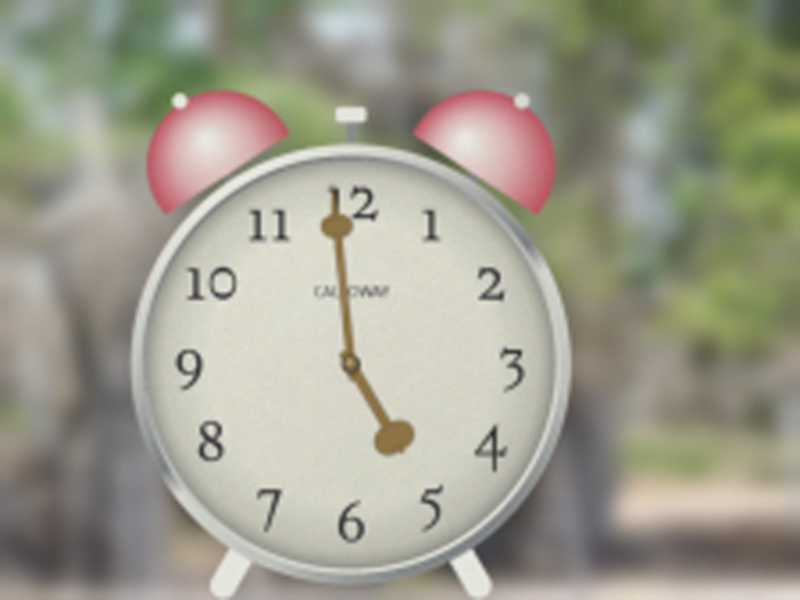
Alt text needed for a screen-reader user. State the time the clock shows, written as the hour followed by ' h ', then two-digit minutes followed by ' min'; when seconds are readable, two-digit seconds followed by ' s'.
4 h 59 min
